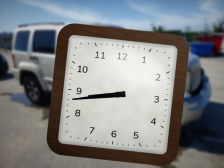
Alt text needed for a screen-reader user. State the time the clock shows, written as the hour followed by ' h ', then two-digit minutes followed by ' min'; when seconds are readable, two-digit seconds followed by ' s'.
8 h 43 min
